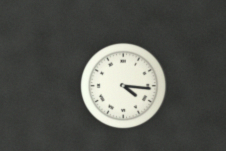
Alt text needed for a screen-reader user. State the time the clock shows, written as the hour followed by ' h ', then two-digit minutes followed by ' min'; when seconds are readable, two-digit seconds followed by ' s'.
4 h 16 min
